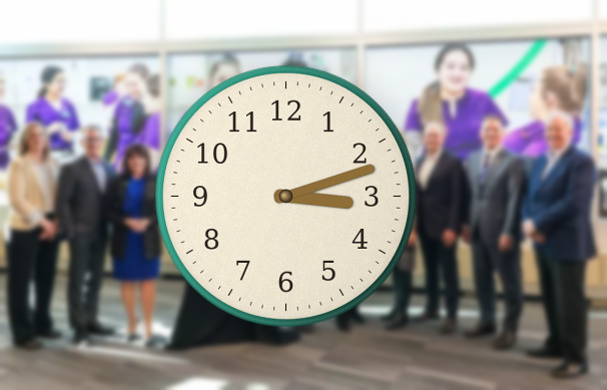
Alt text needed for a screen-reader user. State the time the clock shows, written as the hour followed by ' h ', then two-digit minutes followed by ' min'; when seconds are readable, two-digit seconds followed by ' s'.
3 h 12 min
